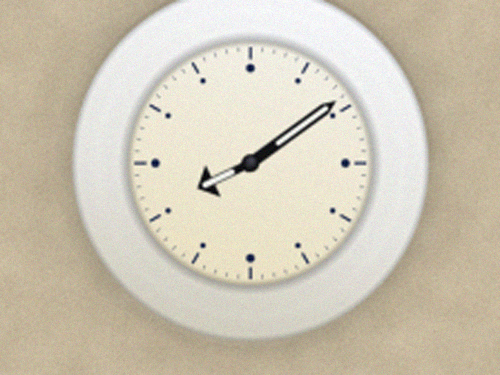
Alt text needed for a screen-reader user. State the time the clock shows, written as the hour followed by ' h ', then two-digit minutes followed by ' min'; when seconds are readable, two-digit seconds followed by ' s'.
8 h 09 min
